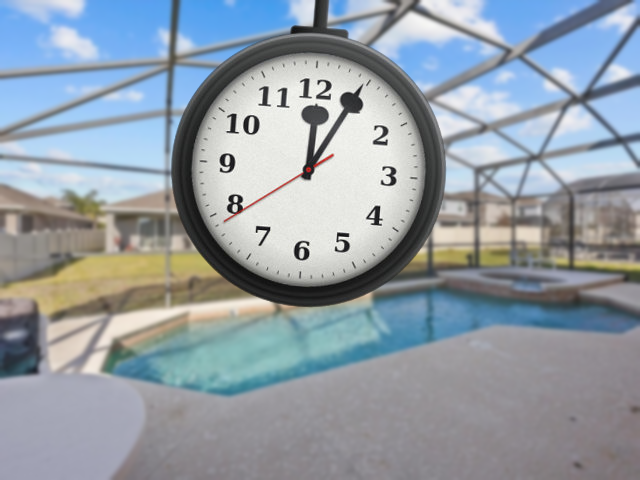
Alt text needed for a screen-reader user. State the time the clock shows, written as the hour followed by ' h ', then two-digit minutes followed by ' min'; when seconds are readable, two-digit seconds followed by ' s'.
12 h 04 min 39 s
